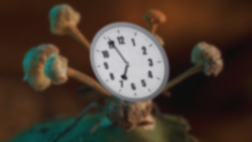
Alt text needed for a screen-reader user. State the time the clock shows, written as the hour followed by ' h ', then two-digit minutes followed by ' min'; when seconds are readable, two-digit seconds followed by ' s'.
6 h 56 min
